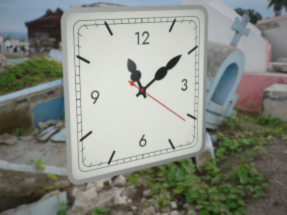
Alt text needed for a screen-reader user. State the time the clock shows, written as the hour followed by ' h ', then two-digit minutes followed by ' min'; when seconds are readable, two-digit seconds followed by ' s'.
11 h 09 min 21 s
